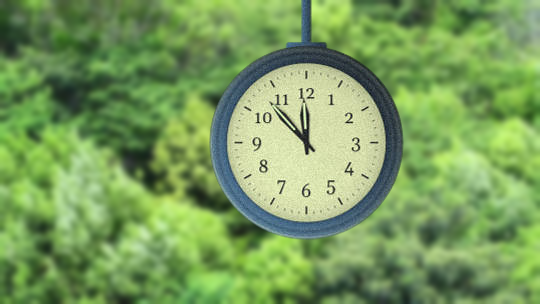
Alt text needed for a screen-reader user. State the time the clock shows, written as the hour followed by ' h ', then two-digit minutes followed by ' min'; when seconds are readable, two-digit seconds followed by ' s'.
11 h 53 min
